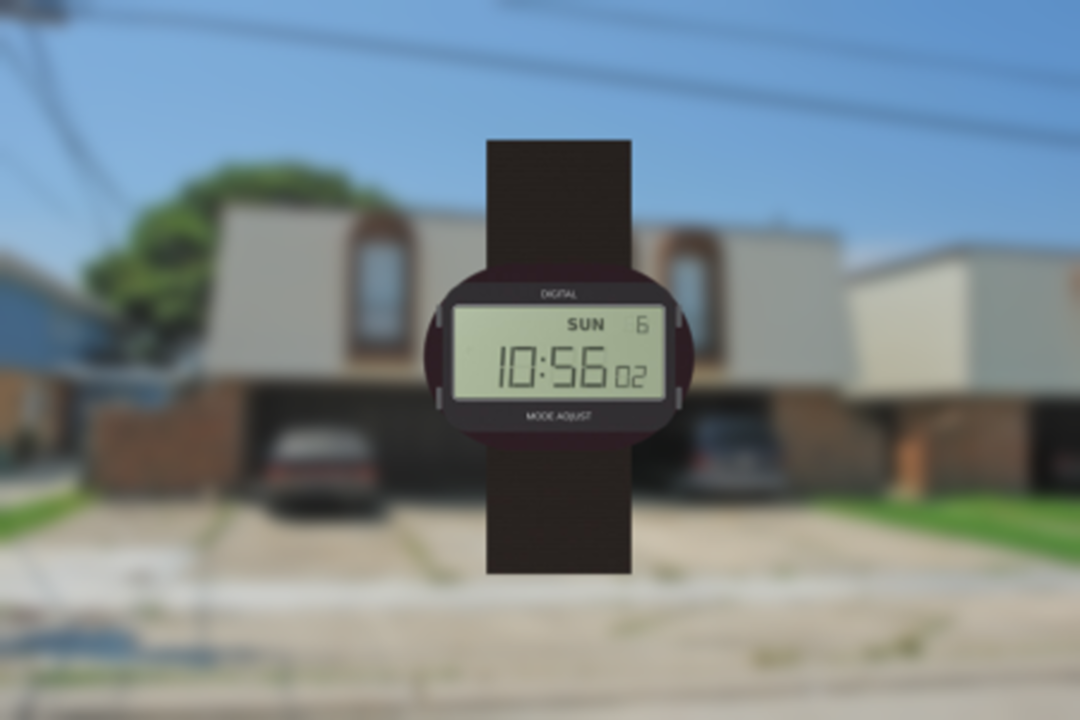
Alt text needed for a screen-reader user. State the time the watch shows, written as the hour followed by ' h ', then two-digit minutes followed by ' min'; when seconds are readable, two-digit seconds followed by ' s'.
10 h 56 min 02 s
